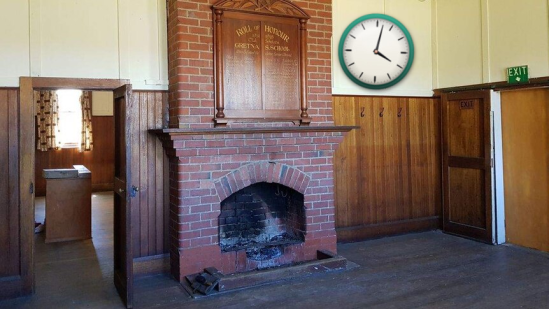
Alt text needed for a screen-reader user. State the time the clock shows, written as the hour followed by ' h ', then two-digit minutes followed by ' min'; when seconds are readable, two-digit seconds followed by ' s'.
4 h 02 min
